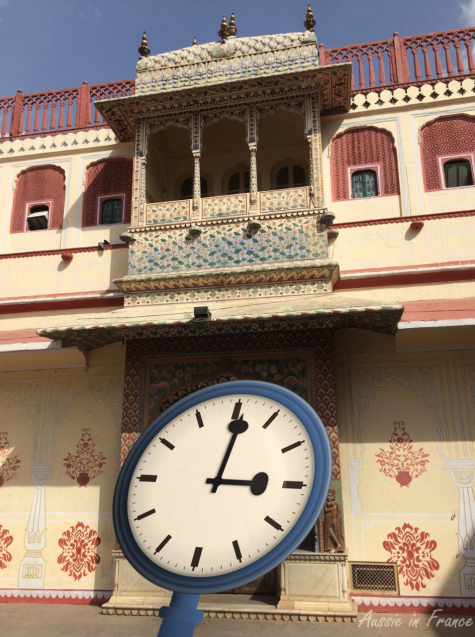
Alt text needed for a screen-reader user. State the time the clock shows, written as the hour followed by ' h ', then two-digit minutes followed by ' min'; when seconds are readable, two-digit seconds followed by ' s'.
3 h 01 min
